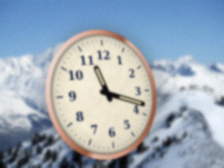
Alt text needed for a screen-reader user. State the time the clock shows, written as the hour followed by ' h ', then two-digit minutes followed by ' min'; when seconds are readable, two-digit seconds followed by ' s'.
11 h 18 min
